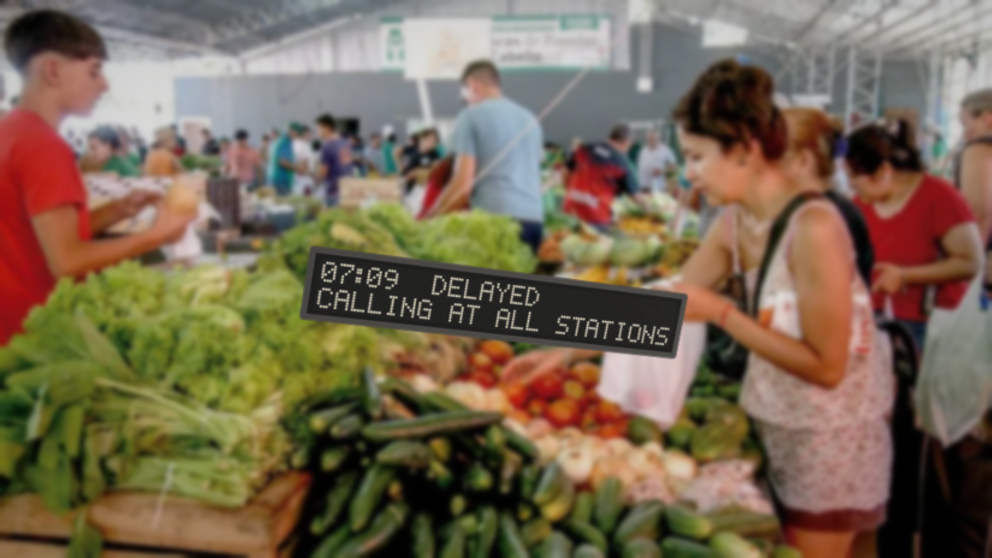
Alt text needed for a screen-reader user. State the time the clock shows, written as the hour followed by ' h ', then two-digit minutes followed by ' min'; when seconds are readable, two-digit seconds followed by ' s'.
7 h 09 min
